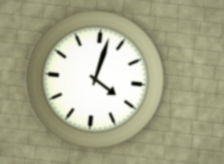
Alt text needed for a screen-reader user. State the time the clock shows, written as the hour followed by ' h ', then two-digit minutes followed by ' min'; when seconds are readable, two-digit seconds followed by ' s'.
4 h 02 min
